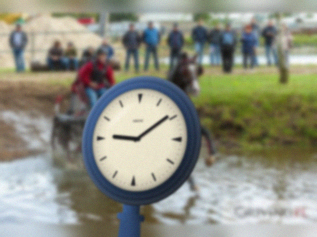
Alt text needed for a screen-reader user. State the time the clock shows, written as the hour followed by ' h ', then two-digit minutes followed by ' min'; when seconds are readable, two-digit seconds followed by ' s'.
9 h 09 min
